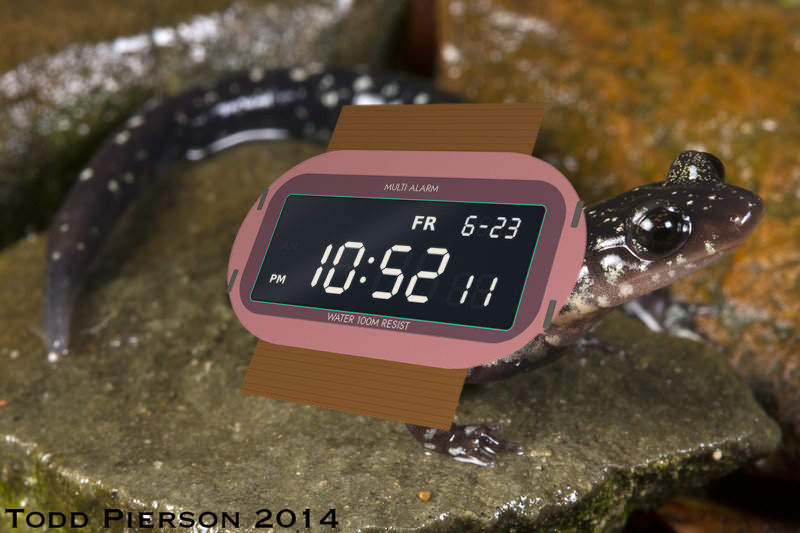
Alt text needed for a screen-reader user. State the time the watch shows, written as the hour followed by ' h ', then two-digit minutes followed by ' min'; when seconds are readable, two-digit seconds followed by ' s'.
10 h 52 min 11 s
